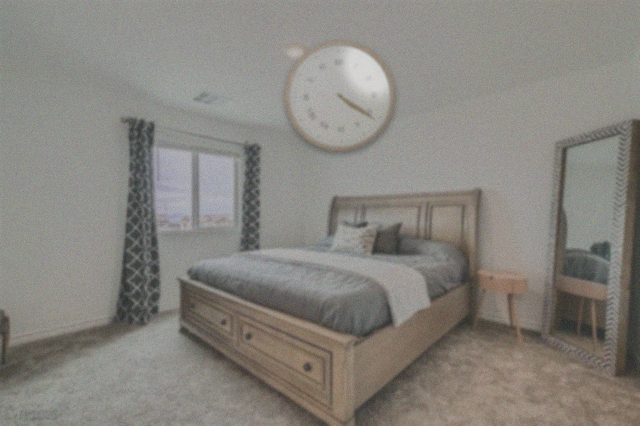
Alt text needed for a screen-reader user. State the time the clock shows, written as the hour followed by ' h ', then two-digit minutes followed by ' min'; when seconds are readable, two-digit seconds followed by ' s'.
4 h 21 min
